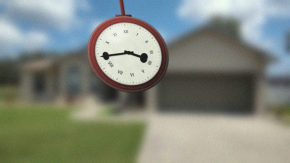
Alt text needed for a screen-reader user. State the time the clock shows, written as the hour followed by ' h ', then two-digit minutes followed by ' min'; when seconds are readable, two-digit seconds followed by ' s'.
3 h 44 min
